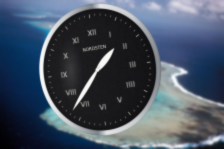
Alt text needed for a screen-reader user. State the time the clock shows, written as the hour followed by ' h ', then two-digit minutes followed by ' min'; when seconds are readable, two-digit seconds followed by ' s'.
1 h 37 min
